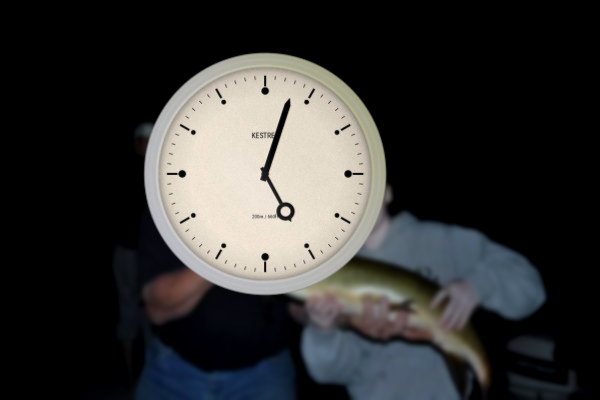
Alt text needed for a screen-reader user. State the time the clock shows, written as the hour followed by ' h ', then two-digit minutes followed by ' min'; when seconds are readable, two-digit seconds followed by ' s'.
5 h 03 min
